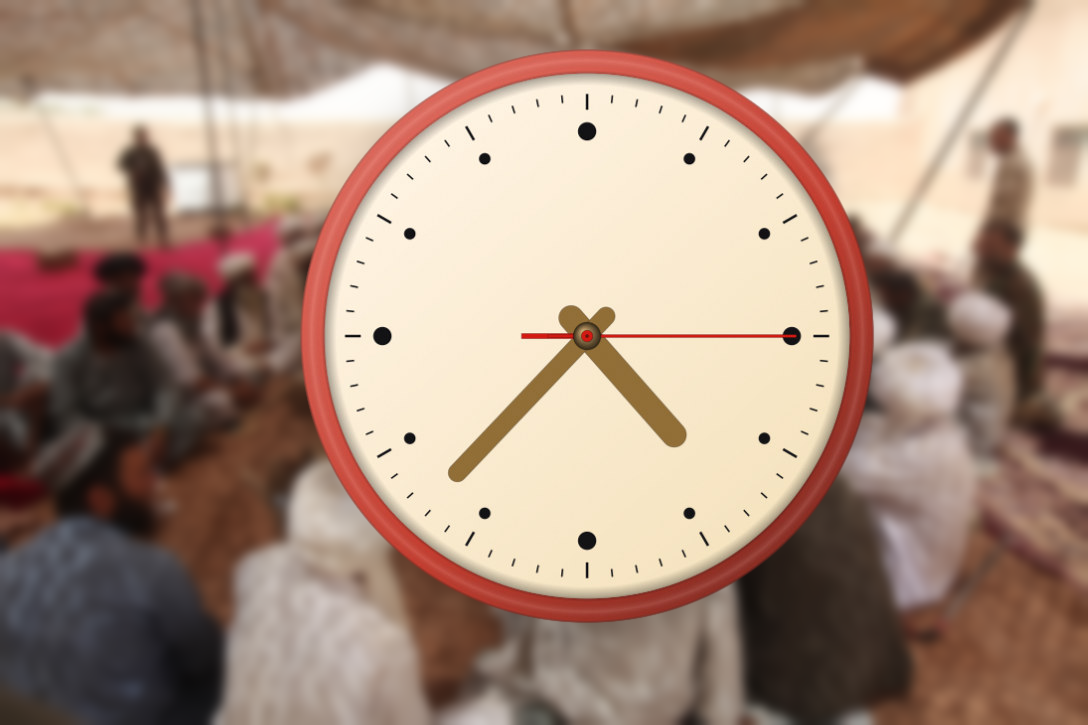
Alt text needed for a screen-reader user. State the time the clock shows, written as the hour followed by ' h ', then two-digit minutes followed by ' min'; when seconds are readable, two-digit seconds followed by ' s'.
4 h 37 min 15 s
